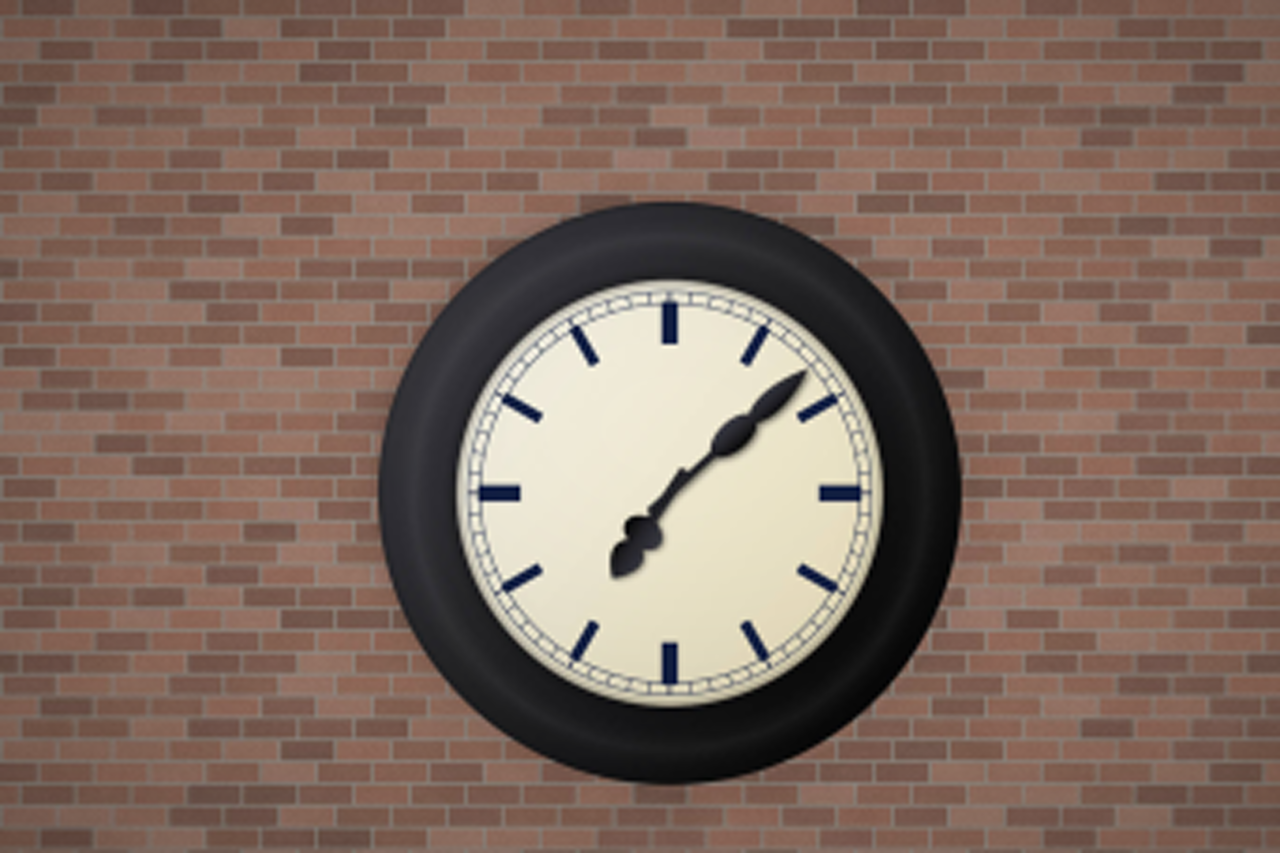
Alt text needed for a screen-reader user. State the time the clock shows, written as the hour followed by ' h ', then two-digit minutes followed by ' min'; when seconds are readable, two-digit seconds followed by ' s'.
7 h 08 min
